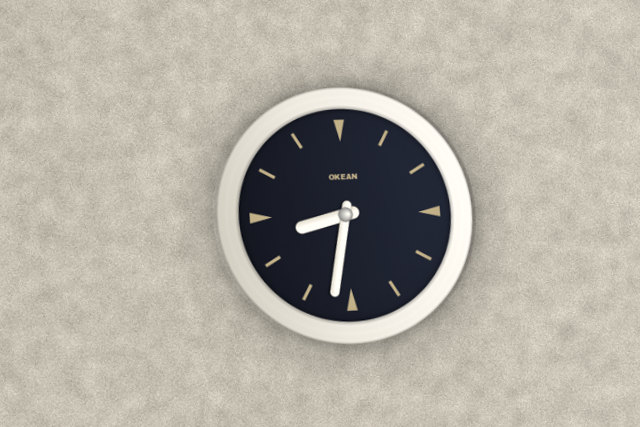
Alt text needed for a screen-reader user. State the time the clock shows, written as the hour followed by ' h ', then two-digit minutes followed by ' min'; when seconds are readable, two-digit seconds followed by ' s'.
8 h 32 min
